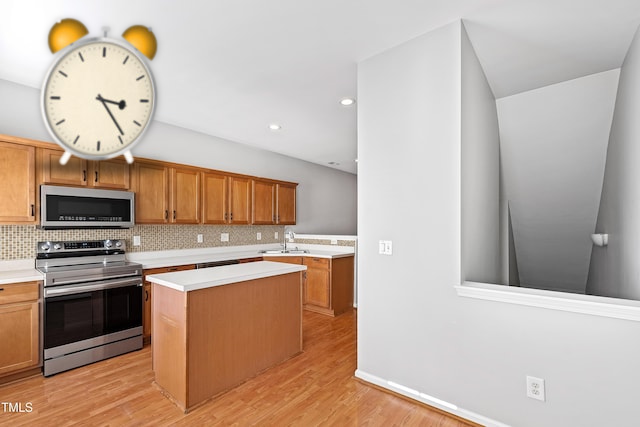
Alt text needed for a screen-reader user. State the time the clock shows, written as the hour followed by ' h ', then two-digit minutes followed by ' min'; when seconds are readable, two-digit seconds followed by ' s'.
3 h 24 min
